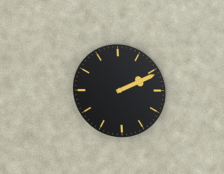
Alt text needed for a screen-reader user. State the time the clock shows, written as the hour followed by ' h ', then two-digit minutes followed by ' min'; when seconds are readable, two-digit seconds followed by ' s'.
2 h 11 min
